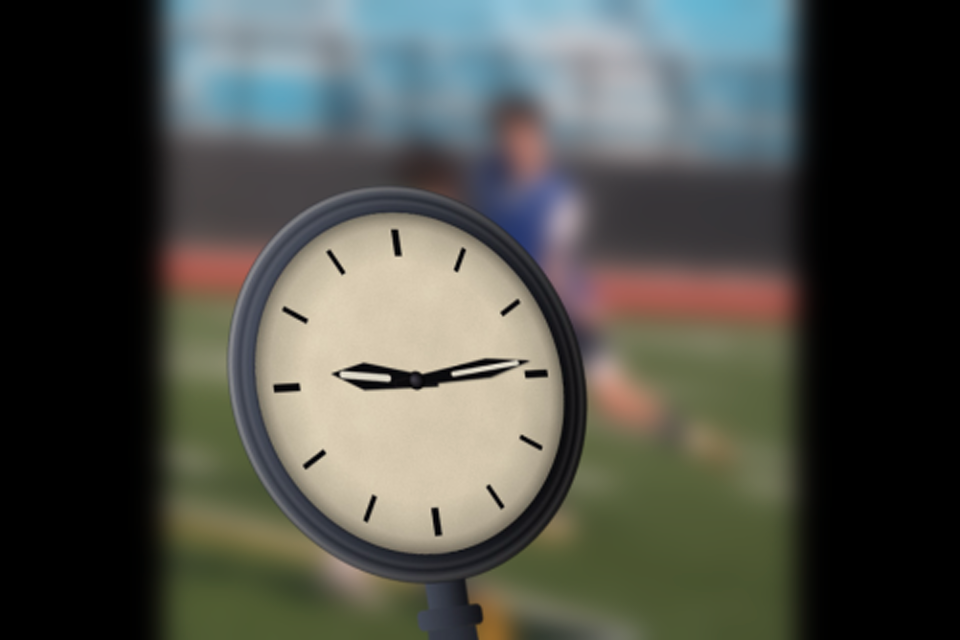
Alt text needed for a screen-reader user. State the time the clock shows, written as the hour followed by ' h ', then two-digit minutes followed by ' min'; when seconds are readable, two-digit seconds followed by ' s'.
9 h 14 min
